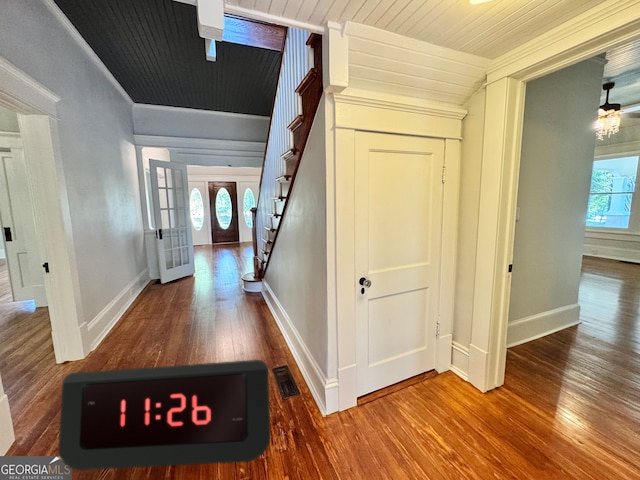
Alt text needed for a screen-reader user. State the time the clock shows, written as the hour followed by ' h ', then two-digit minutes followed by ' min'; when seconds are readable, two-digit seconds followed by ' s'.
11 h 26 min
